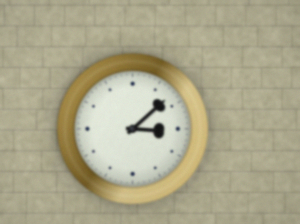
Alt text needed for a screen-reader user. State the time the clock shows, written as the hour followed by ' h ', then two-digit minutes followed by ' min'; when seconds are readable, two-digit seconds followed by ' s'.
3 h 08 min
